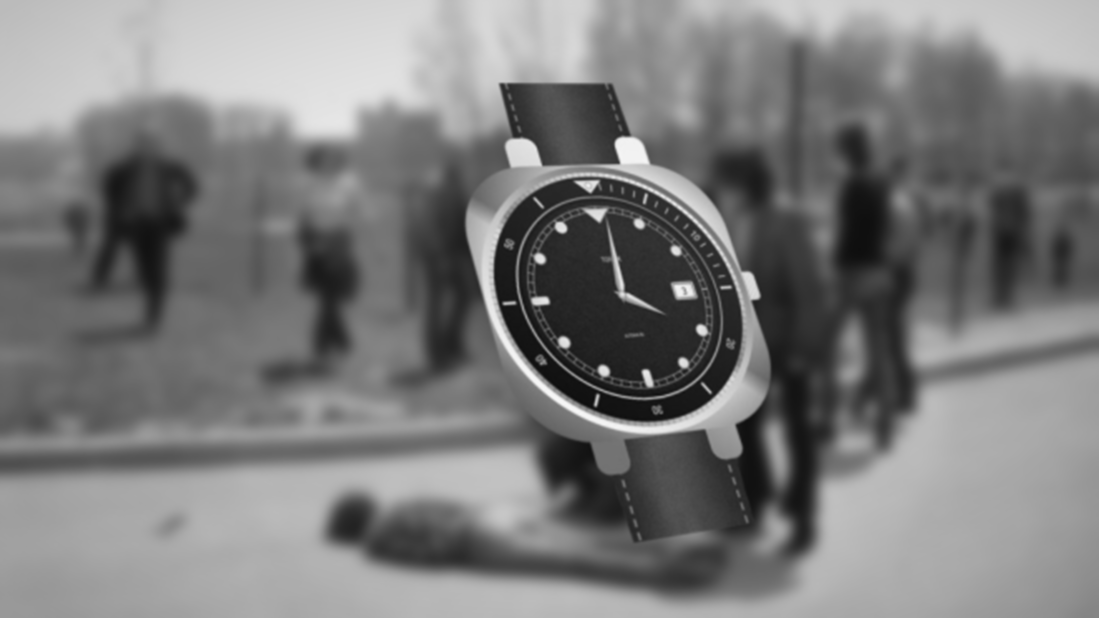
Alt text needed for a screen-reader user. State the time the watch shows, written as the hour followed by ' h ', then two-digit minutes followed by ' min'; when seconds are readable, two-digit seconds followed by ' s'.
4 h 01 min
